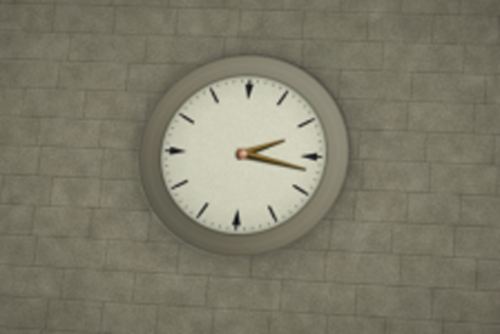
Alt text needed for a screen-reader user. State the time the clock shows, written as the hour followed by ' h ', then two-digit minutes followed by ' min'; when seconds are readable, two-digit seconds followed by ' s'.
2 h 17 min
